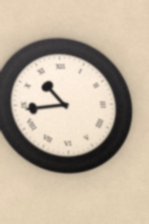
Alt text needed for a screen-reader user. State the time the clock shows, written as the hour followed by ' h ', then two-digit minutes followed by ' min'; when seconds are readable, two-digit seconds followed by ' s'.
10 h 44 min
